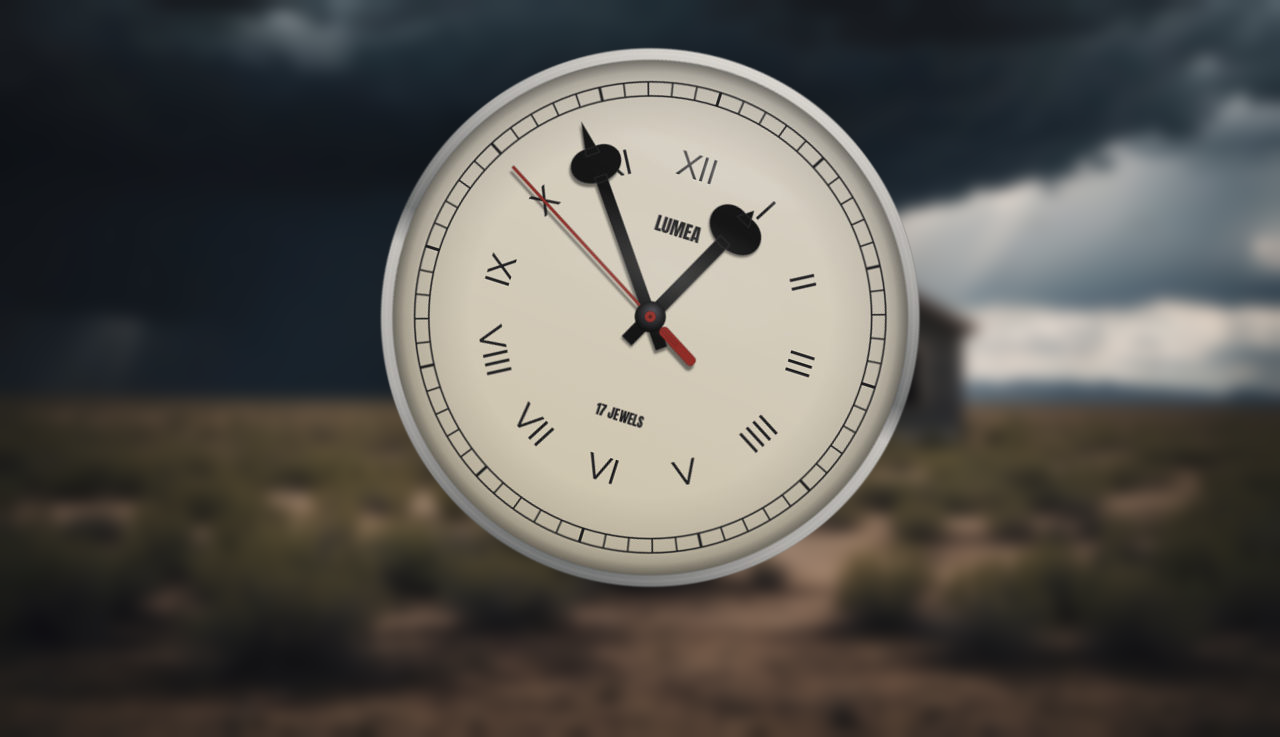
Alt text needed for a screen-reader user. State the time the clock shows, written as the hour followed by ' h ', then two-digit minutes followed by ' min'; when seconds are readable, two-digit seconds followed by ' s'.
12 h 53 min 50 s
